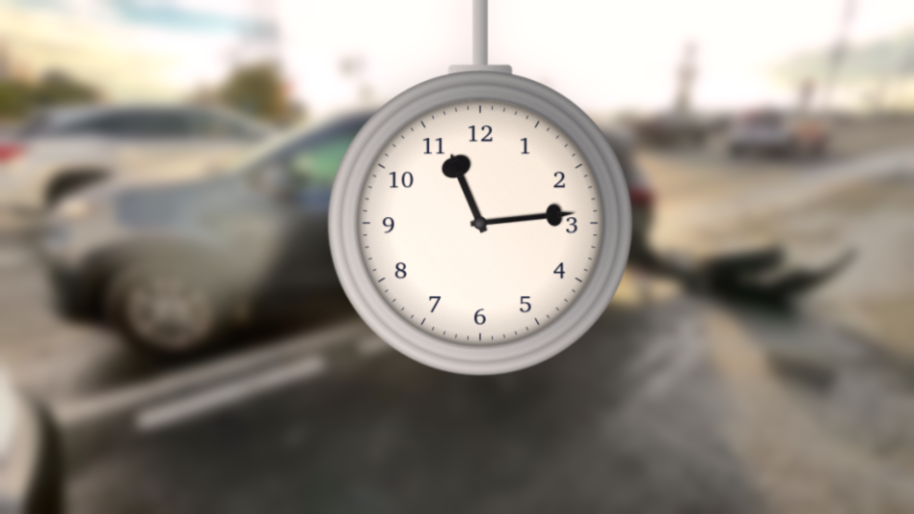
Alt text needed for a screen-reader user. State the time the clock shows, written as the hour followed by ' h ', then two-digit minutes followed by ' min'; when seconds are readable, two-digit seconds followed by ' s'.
11 h 14 min
